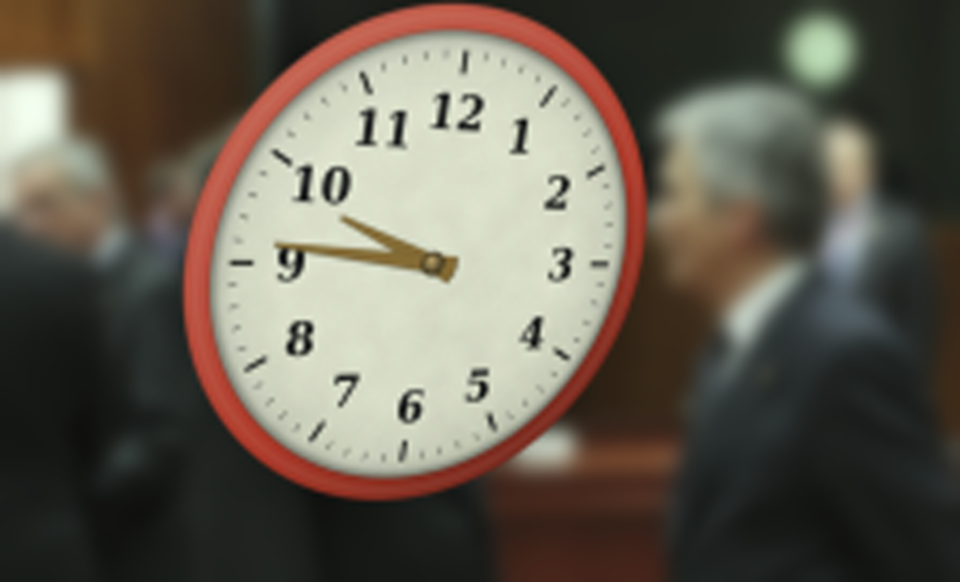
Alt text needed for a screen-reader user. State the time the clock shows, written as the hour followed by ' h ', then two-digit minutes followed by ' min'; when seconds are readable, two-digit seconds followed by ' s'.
9 h 46 min
